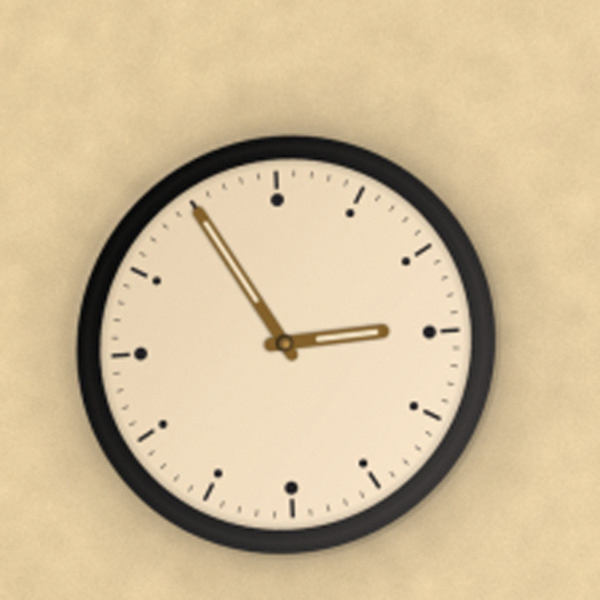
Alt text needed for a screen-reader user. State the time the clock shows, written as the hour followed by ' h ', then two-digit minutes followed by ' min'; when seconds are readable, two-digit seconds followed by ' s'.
2 h 55 min
